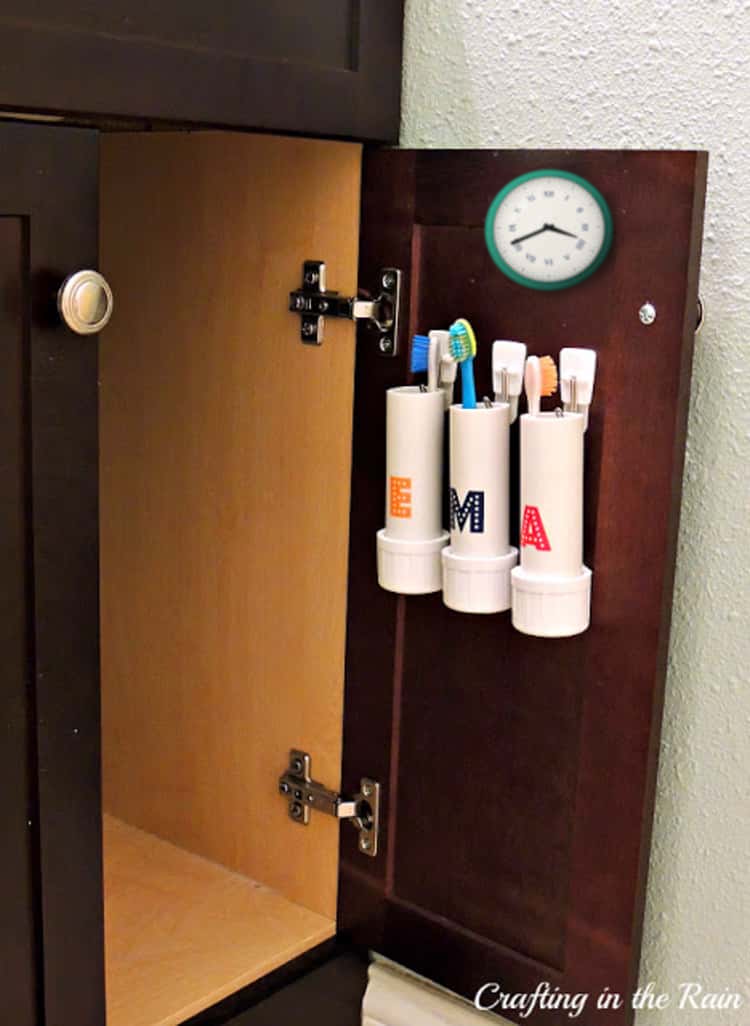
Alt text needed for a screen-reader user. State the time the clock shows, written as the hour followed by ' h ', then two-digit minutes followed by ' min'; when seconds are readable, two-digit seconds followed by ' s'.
3 h 41 min
